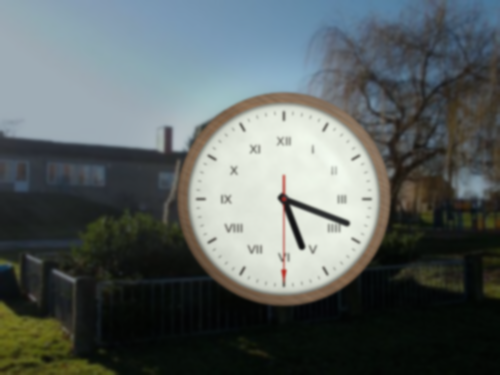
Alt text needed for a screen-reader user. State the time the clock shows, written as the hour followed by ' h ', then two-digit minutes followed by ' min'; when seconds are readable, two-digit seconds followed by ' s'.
5 h 18 min 30 s
